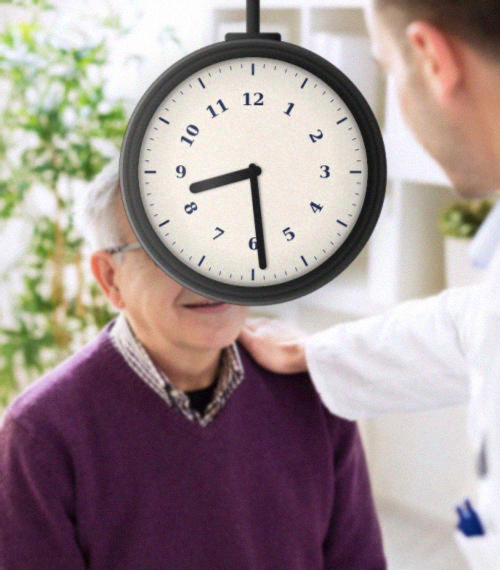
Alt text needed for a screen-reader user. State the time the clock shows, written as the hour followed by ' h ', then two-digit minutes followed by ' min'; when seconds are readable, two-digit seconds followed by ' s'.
8 h 29 min
